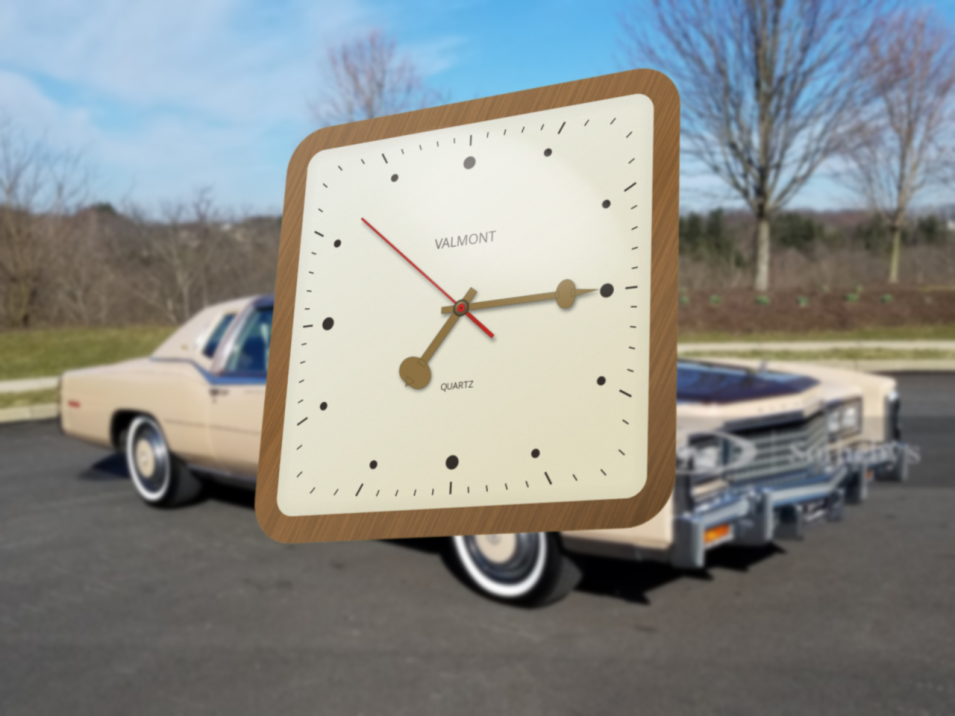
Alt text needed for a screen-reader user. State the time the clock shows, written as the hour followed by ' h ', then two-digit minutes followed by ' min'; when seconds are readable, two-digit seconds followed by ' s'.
7 h 14 min 52 s
